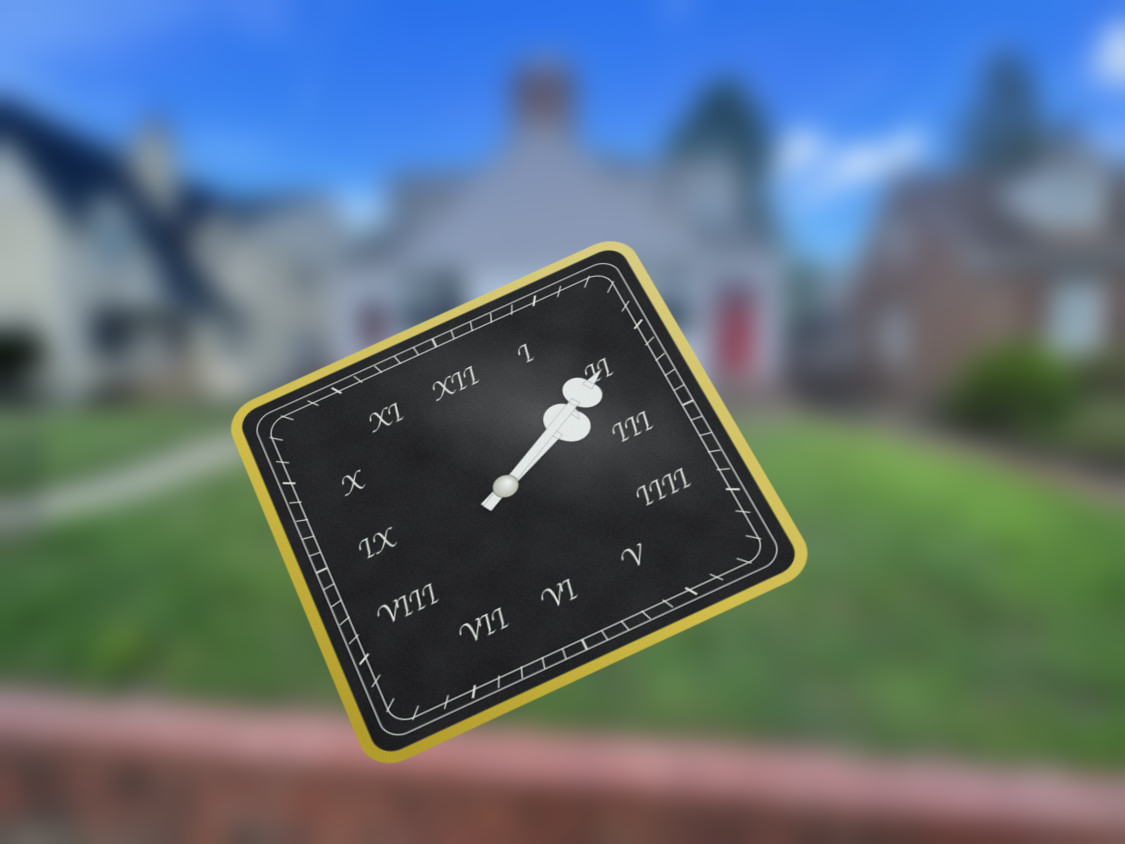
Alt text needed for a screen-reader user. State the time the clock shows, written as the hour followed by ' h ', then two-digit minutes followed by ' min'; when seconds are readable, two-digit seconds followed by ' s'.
2 h 10 min
